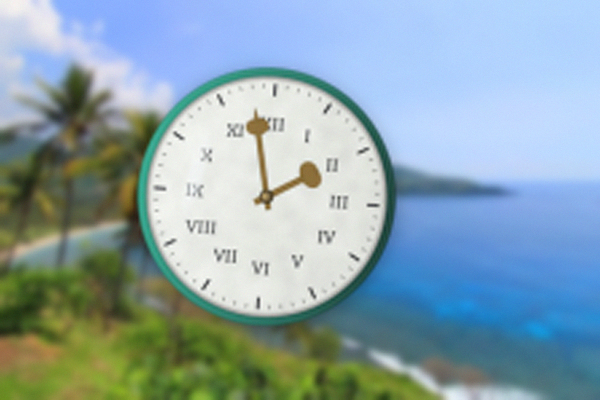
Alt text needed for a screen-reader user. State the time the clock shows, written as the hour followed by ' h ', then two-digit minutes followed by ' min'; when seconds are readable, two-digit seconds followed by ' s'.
1 h 58 min
